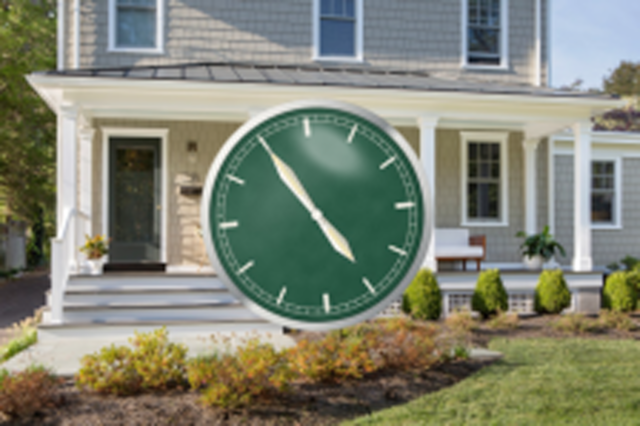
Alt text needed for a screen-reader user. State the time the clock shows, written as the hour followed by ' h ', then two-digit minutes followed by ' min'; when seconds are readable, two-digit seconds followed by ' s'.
4 h 55 min
